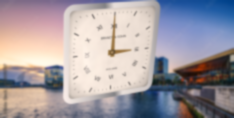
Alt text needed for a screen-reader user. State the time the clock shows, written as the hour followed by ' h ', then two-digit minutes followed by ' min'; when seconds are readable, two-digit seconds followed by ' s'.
3 h 00 min
